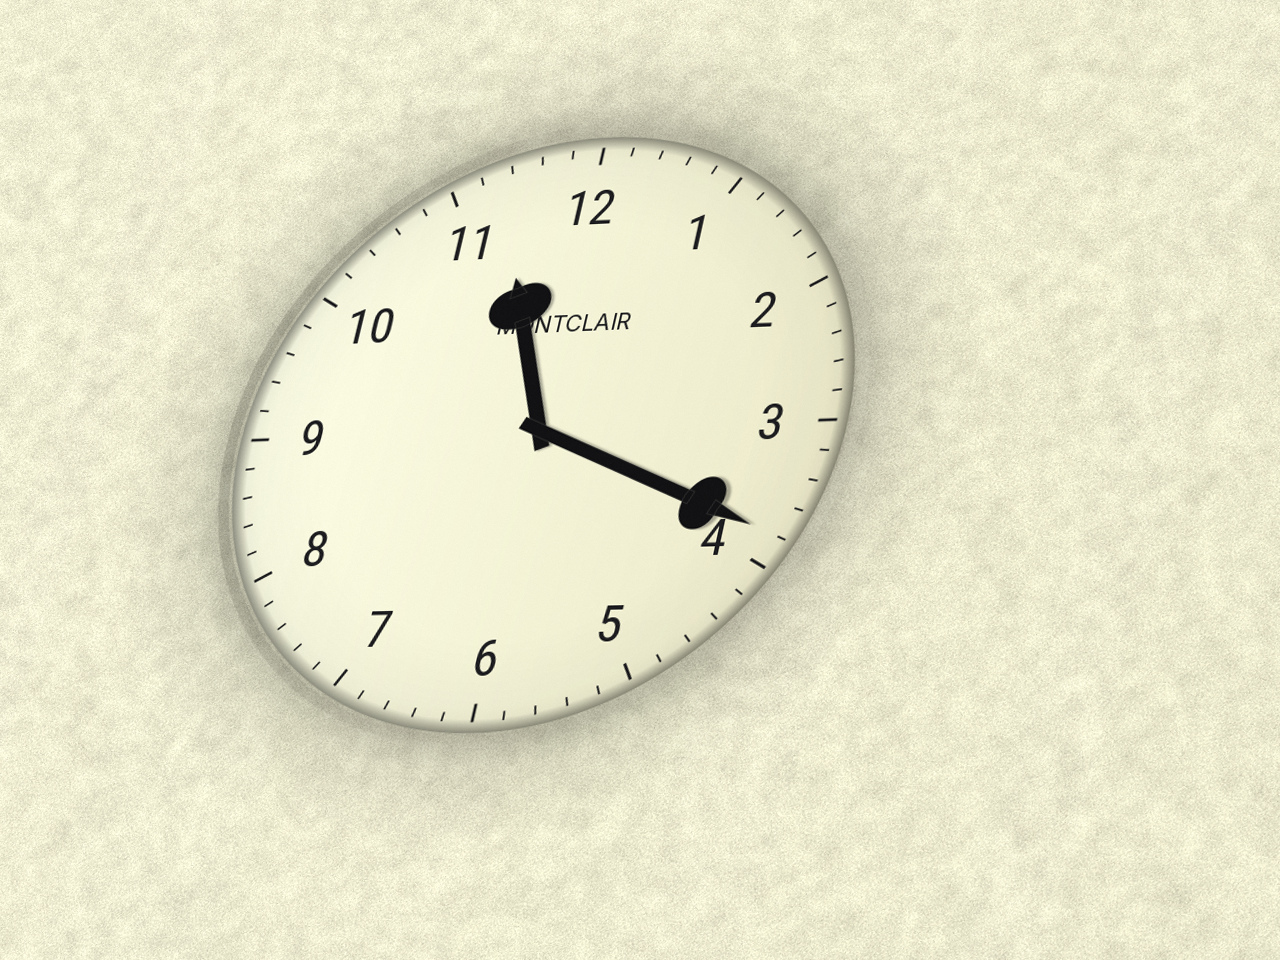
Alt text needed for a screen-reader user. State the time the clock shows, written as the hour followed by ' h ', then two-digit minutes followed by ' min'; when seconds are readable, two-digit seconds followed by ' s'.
11 h 19 min
